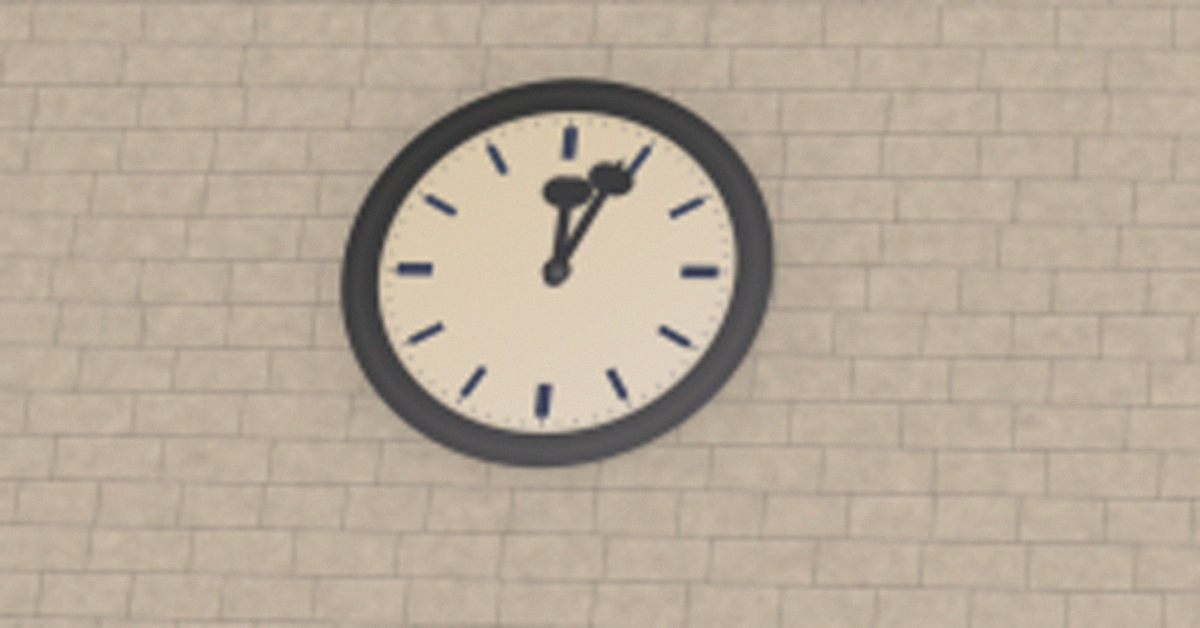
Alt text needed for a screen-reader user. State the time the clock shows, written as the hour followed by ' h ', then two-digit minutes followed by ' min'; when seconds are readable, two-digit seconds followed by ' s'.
12 h 04 min
